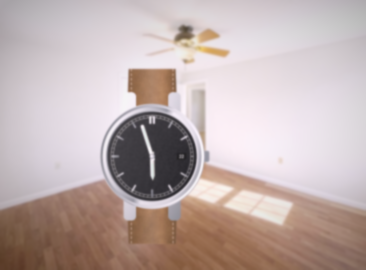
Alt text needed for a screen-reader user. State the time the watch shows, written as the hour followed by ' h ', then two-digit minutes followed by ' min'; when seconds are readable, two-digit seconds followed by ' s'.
5 h 57 min
